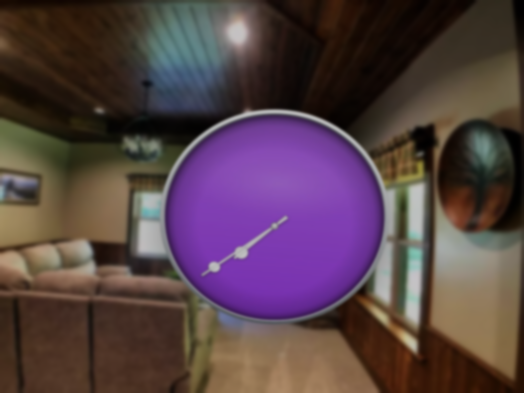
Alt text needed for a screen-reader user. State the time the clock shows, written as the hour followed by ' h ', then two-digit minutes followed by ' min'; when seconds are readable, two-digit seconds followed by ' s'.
7 h 39 min
